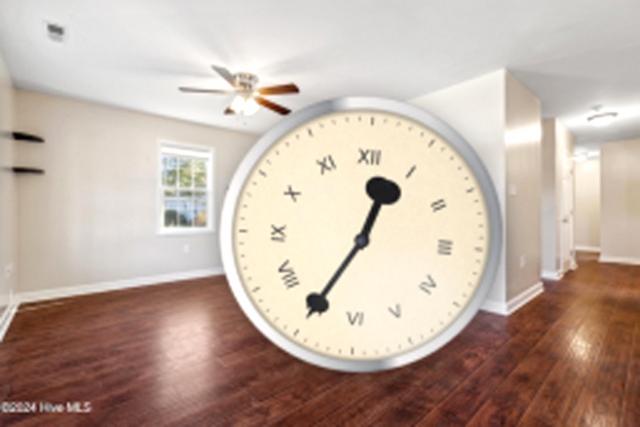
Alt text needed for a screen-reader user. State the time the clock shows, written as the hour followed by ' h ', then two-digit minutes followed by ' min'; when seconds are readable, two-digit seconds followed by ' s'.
12 h 35 min
